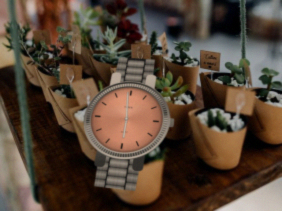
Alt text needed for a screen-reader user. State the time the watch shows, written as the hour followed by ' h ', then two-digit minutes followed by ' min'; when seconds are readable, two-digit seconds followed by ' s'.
5 h 59 min
